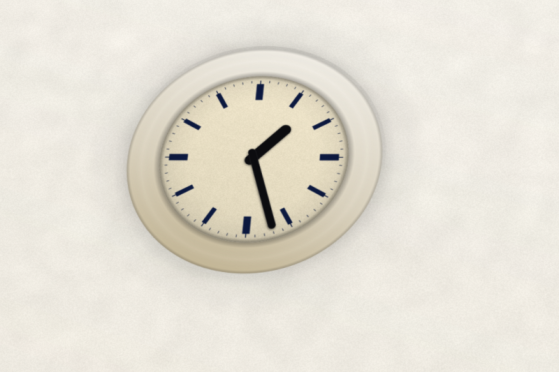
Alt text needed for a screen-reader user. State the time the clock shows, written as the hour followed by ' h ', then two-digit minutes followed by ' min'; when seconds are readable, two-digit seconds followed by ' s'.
1 h 27 min
